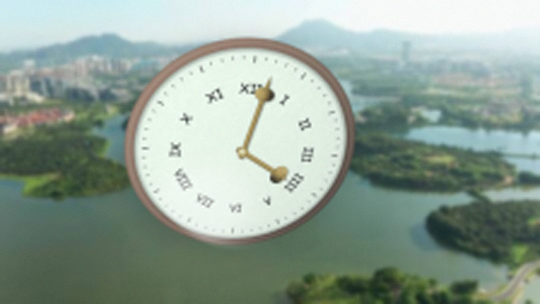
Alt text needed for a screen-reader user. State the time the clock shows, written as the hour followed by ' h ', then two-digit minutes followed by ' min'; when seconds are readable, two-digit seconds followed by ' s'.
4 h 02 min
